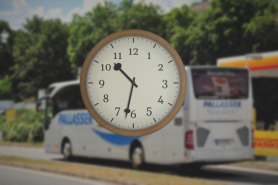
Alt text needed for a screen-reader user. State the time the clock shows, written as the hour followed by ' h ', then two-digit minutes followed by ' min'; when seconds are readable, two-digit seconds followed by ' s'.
10 h 32 min
